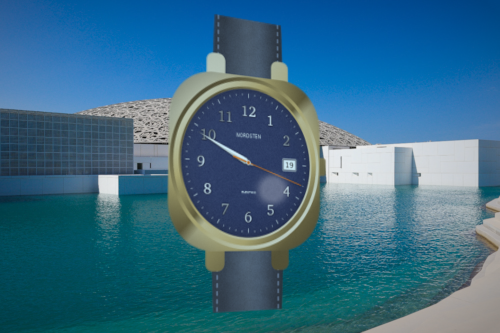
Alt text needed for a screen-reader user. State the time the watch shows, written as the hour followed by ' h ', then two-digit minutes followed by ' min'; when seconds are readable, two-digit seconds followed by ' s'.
9 h 49 min 18 s
